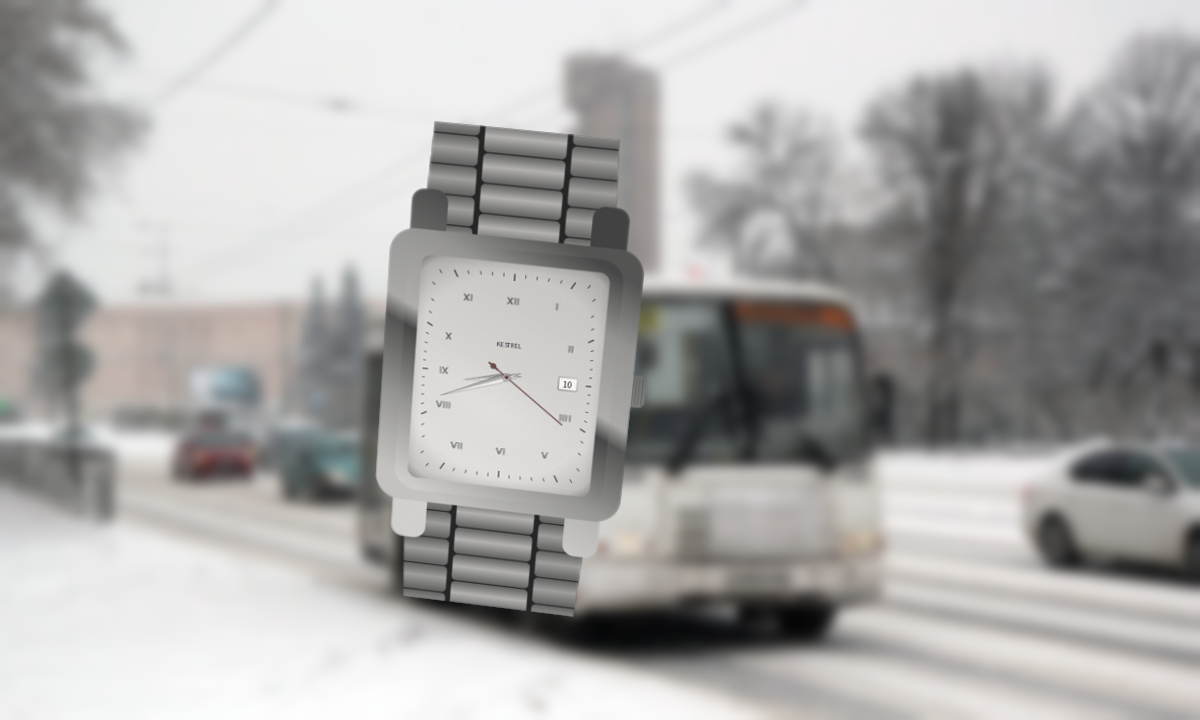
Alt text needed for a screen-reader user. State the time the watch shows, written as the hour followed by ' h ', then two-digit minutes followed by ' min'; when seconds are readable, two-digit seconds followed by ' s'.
8 h 41 min 21 s
